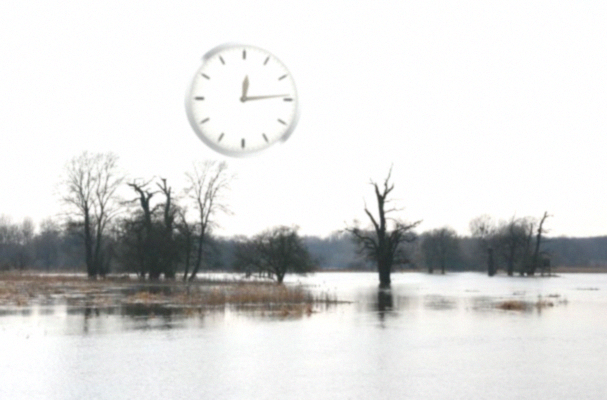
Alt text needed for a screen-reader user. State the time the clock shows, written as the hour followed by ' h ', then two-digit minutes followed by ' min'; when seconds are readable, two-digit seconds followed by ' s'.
12 h 14 min
